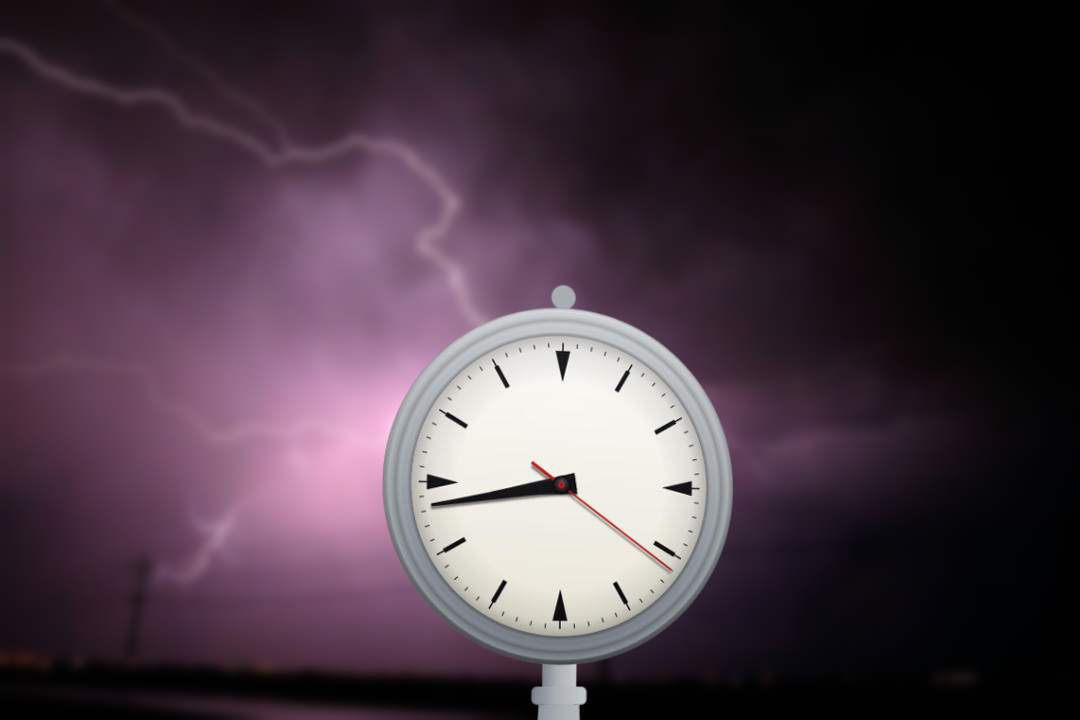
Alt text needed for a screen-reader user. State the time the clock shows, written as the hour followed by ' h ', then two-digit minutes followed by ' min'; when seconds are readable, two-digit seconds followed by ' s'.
8 h 43 min 21 s
